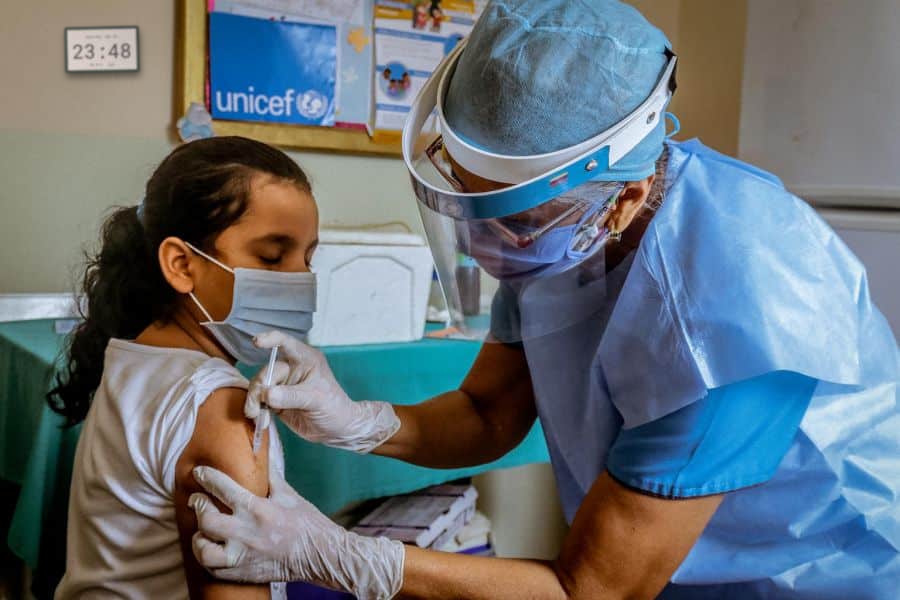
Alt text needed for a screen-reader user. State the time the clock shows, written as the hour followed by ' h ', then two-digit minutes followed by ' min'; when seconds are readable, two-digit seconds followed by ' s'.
23 h 48 min
